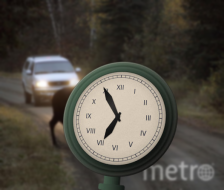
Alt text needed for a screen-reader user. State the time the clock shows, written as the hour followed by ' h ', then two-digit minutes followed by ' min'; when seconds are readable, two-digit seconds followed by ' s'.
6 h 55 min
